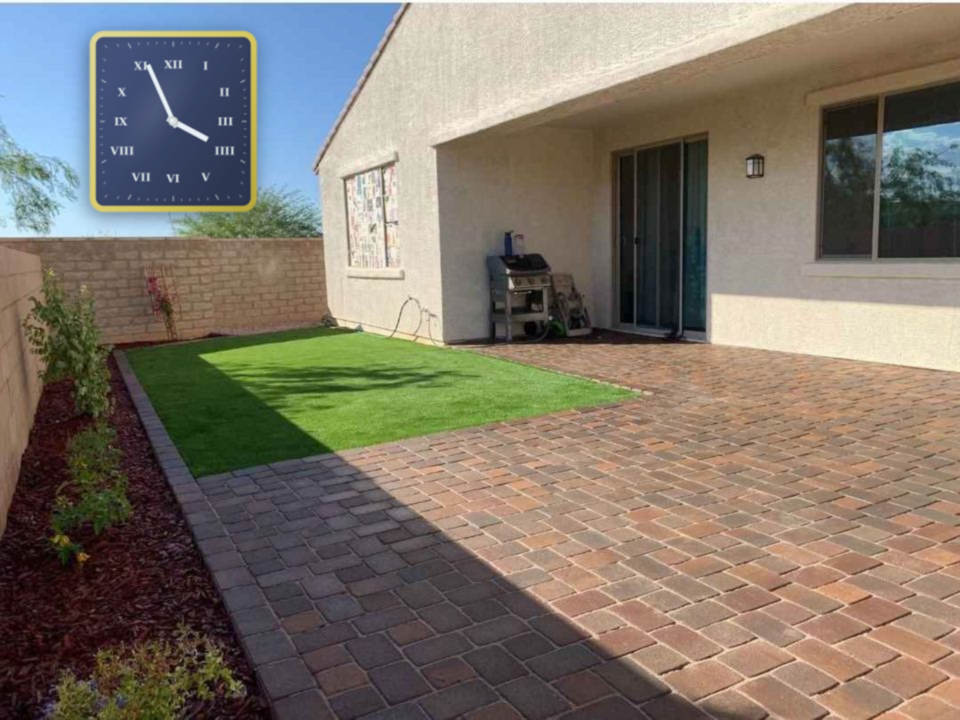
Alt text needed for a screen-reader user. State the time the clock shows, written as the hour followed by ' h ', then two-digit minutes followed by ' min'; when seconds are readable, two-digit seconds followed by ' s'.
3 h 56 min
